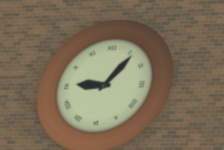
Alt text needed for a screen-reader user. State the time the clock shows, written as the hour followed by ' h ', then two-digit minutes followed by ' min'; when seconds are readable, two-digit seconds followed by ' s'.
9 h 06 min
